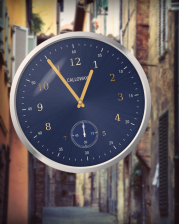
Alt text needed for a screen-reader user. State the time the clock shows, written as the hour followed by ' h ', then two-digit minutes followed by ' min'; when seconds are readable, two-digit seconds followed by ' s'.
12 h 55 min
